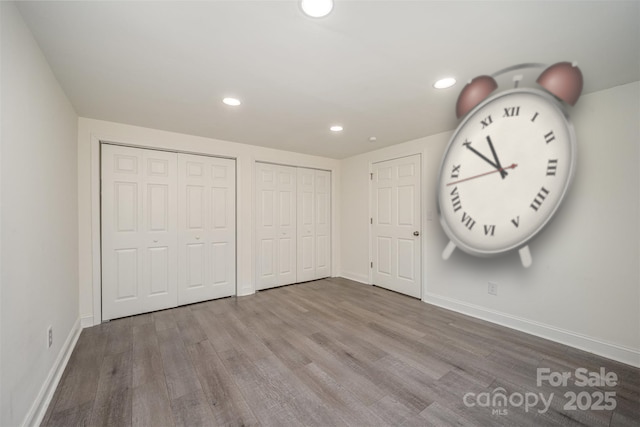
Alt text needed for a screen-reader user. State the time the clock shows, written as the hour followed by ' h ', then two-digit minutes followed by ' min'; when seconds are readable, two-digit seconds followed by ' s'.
10 h 49 min 43 s
